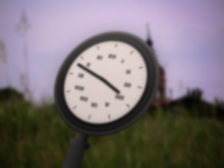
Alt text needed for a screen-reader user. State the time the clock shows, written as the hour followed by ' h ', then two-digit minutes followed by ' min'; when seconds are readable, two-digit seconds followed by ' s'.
3 h 48 min
